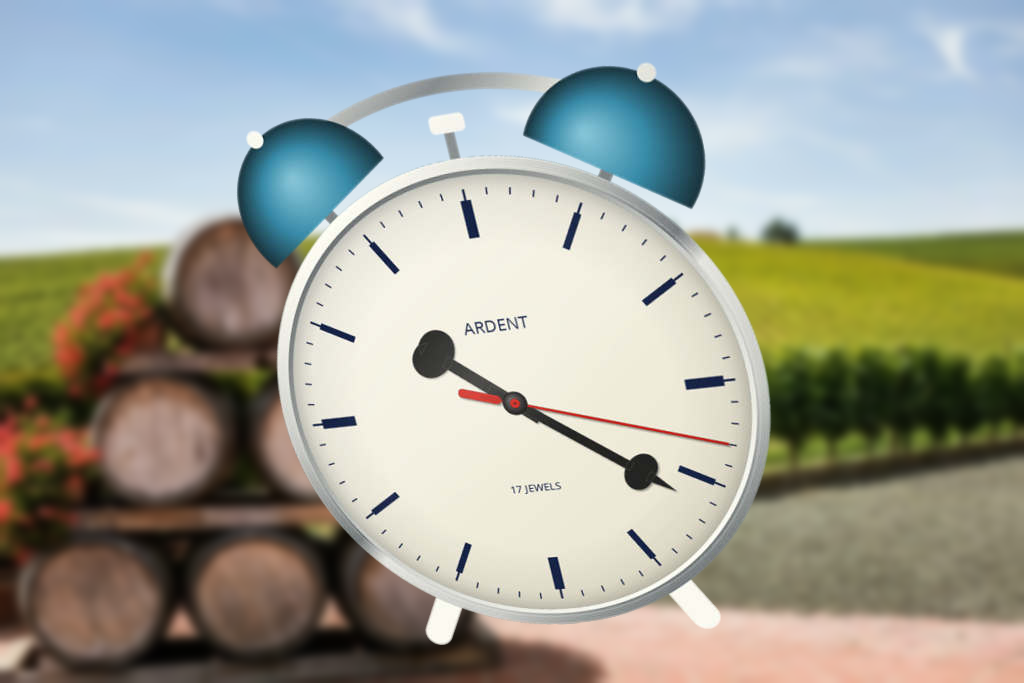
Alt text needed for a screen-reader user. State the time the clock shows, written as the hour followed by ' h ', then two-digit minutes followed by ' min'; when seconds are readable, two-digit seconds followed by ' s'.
10 h 21 min 18 s
